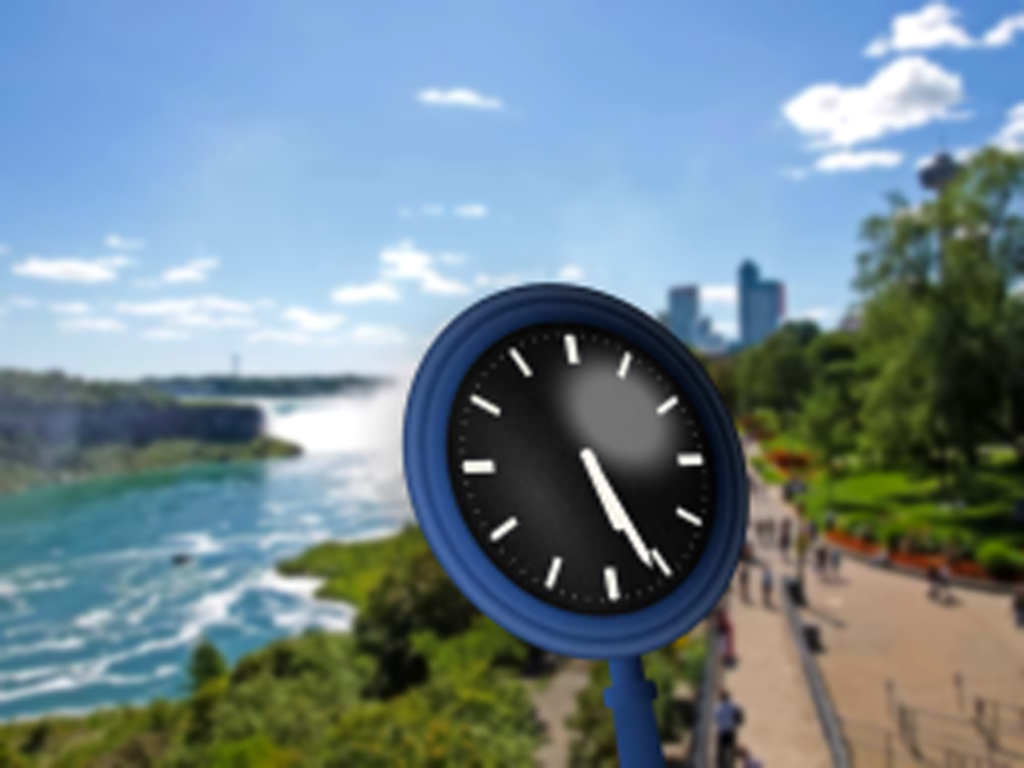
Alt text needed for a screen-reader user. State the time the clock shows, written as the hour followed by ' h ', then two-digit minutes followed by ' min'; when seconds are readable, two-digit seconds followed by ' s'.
5 h 26 min
